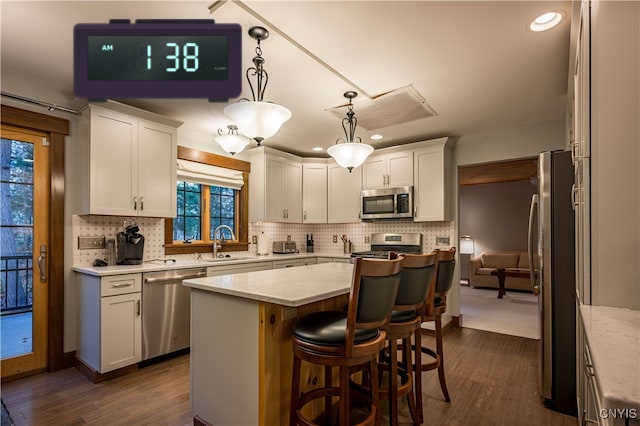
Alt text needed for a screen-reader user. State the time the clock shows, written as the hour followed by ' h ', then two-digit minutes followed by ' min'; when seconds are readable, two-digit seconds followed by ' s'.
1 h 38 min
